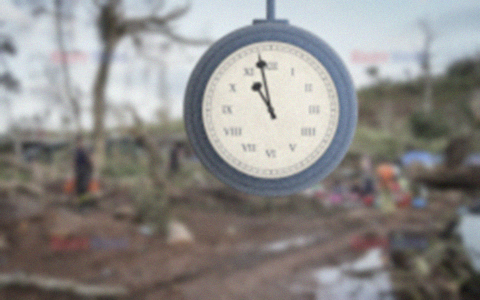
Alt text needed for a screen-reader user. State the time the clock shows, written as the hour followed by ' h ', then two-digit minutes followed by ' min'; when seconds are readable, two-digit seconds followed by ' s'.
10 h 58 min
